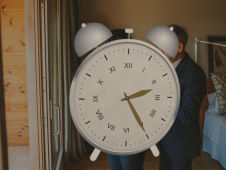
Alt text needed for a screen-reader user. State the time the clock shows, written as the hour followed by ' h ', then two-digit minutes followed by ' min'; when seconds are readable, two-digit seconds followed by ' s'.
2 h 25 min
